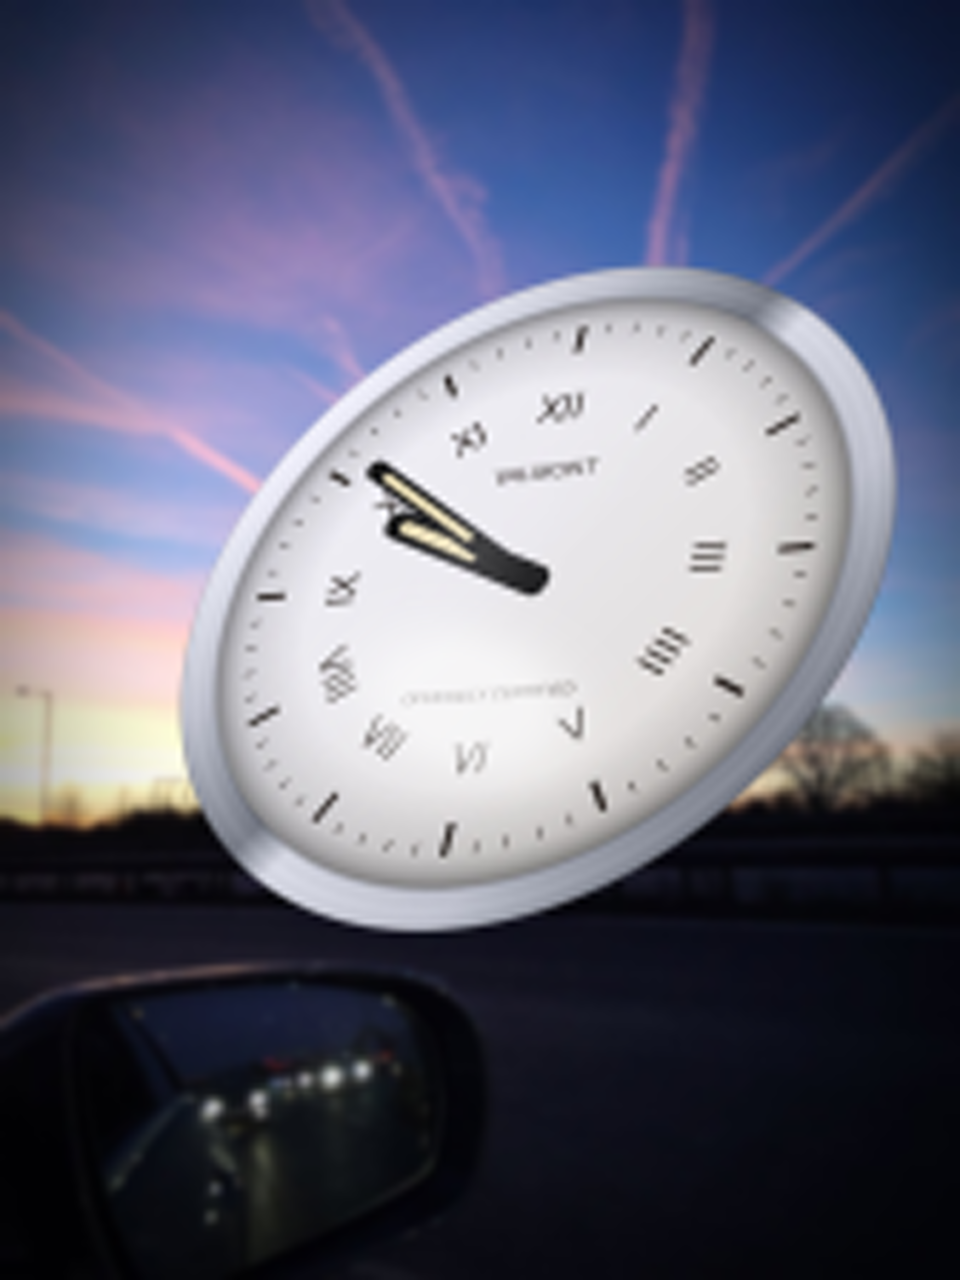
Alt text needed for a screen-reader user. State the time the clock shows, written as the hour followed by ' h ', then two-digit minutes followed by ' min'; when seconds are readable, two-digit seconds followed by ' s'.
9 h 51 min
